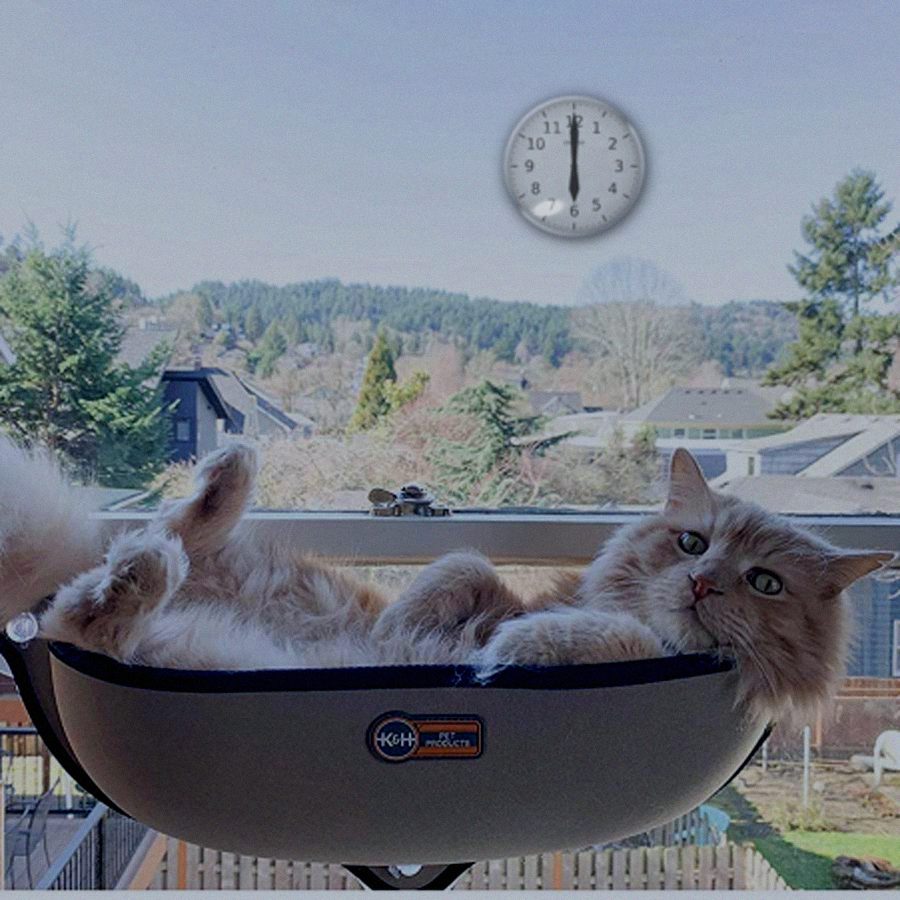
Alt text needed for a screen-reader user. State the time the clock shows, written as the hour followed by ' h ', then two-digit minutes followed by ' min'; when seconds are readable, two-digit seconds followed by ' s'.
6 h 00 min
